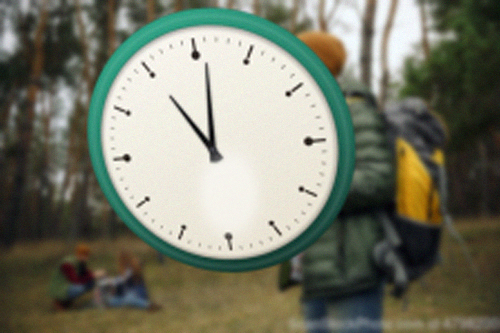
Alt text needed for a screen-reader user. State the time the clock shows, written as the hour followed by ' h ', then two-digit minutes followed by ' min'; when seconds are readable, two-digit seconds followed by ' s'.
11 h 01 min
